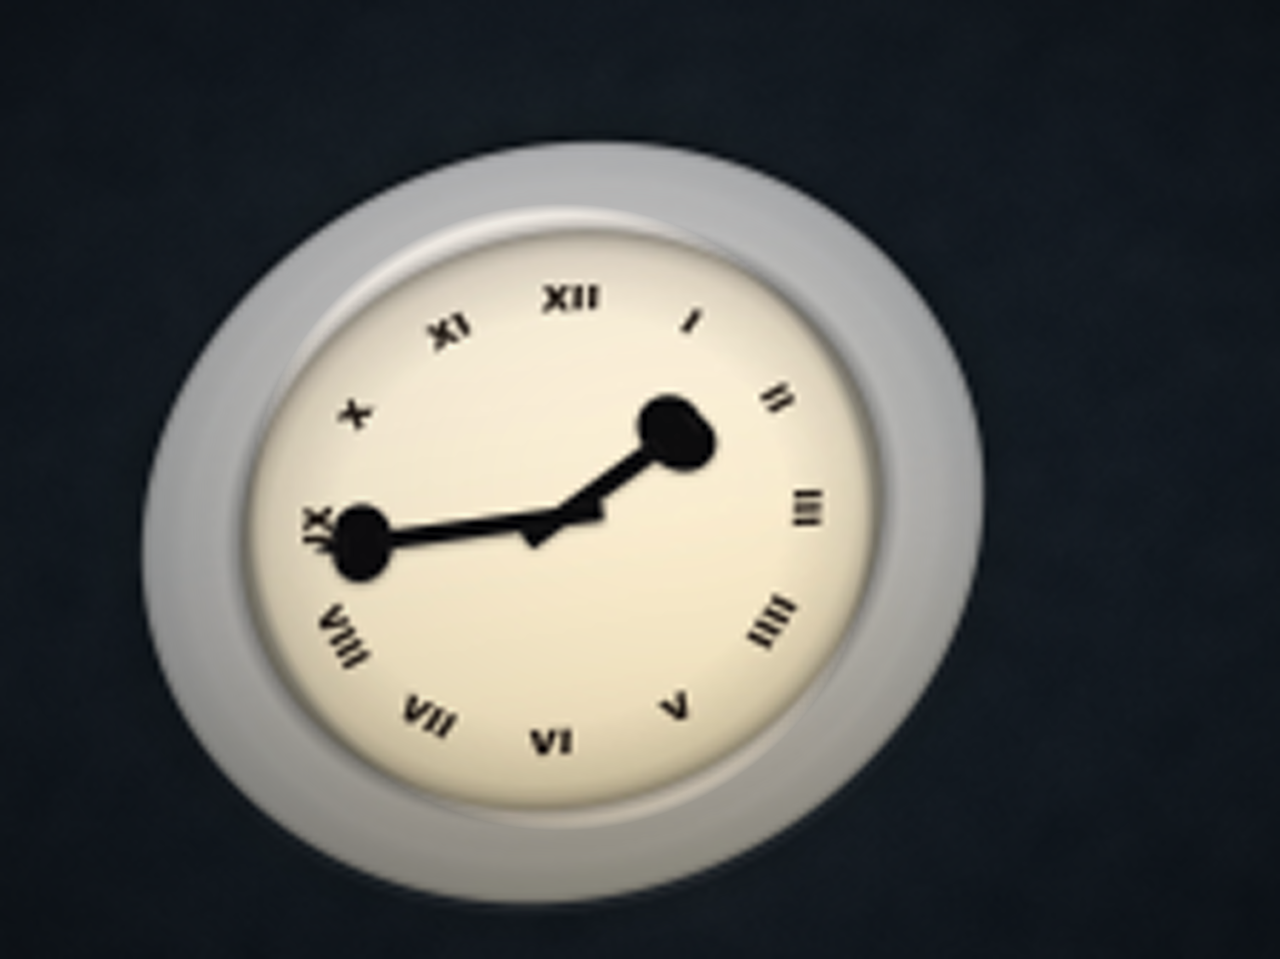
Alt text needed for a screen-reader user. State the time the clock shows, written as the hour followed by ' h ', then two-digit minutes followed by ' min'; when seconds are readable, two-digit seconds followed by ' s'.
1 h 44 min
